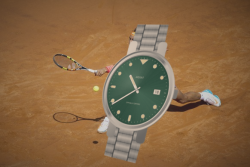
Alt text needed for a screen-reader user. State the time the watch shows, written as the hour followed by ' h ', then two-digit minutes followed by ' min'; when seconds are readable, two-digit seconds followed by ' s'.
10 h 39 min
